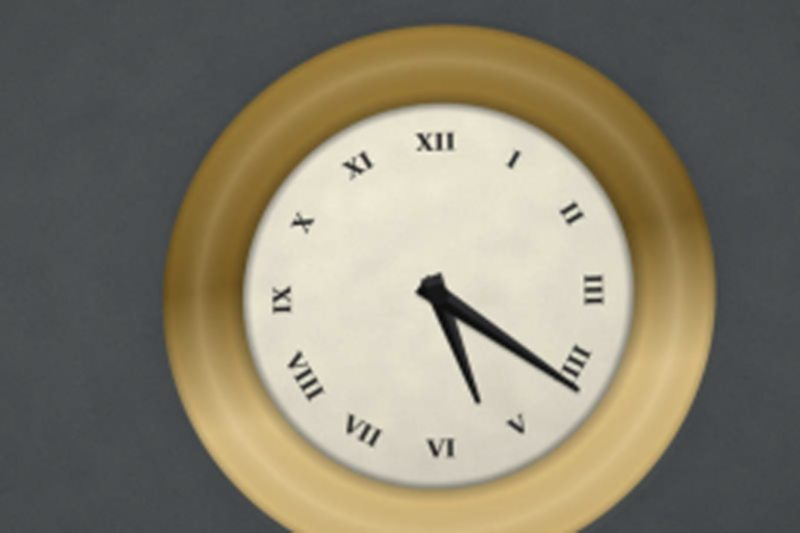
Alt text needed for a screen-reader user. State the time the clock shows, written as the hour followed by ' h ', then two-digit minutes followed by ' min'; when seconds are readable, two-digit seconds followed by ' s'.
5 h 21 min
